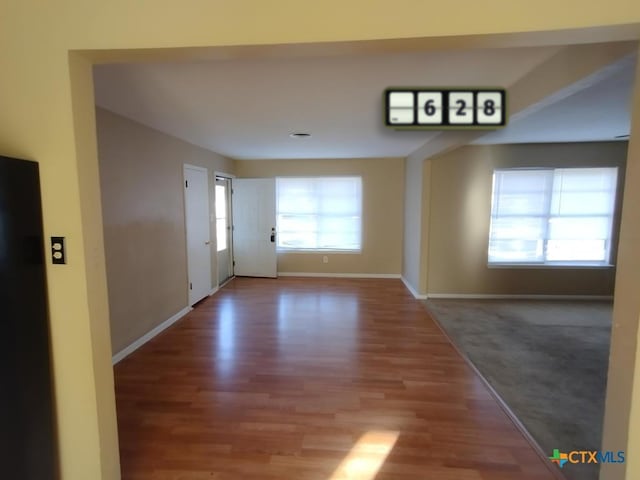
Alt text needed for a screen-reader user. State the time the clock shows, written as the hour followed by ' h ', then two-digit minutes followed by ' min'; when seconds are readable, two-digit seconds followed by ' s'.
6 h 28 min
